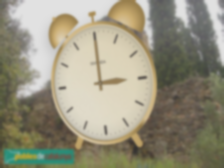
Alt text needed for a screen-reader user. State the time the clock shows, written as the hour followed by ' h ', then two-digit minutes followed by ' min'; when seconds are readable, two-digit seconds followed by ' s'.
3 h 00 min
